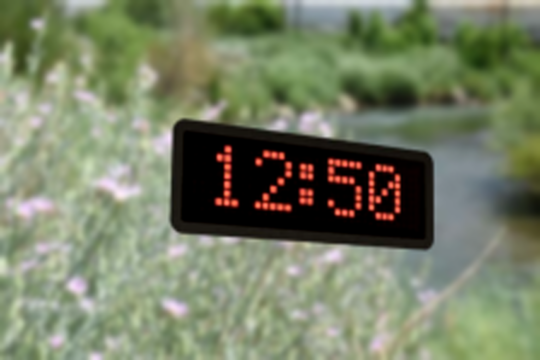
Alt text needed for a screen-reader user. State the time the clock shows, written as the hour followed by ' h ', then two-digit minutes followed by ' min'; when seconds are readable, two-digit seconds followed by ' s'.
12 h 50 min
